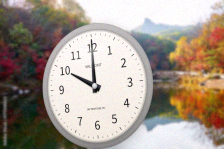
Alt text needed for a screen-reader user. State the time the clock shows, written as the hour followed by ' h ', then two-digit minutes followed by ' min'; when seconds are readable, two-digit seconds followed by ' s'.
10 h 00 min
